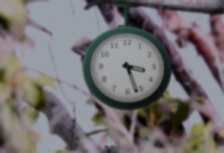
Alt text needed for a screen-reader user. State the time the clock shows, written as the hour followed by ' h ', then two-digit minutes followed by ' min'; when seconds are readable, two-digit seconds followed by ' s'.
3 h 27 min
